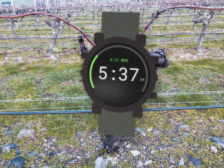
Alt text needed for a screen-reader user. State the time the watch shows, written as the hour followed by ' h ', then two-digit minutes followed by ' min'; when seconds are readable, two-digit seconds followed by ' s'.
5 h 37 min
